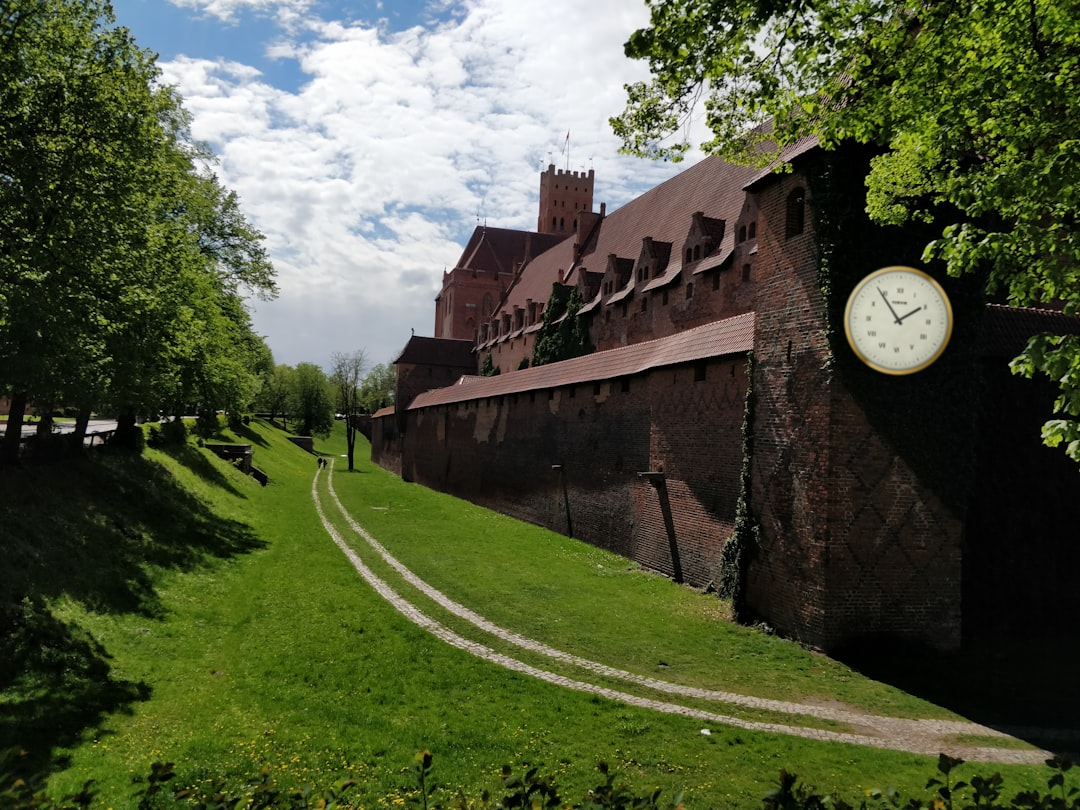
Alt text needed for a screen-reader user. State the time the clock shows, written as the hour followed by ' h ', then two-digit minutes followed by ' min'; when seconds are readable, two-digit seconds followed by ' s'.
1 h 54 min
